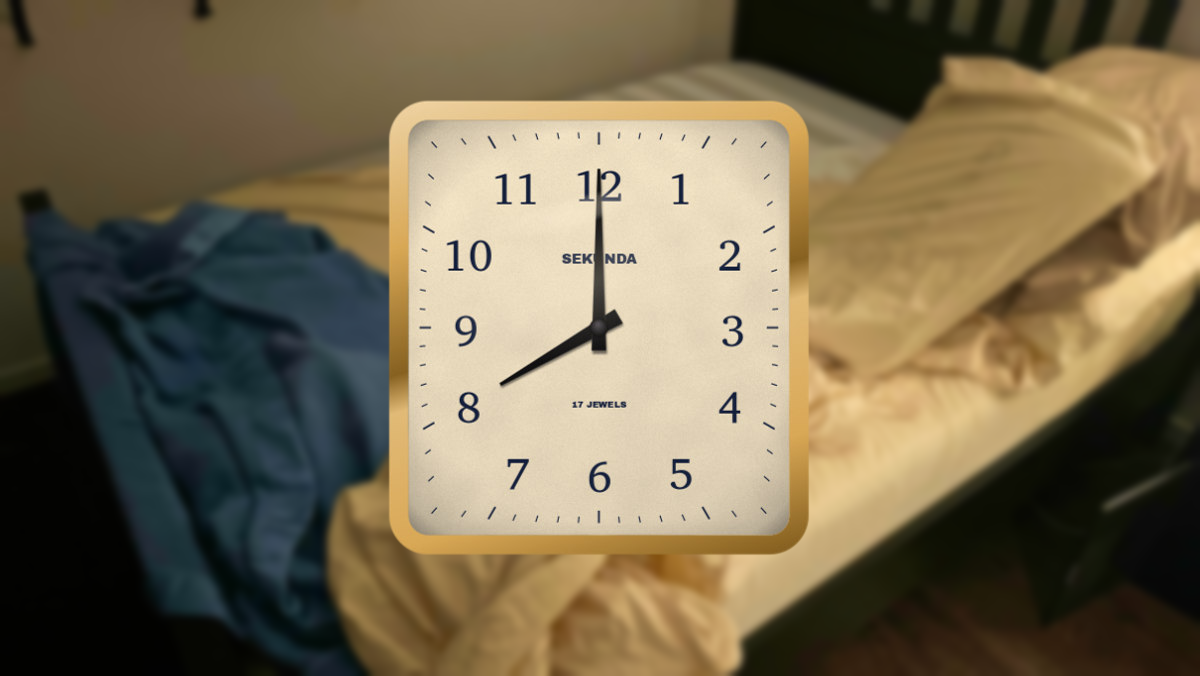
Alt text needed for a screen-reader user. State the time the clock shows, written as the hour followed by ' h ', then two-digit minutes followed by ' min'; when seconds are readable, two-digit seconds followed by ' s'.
8 h 00 min
